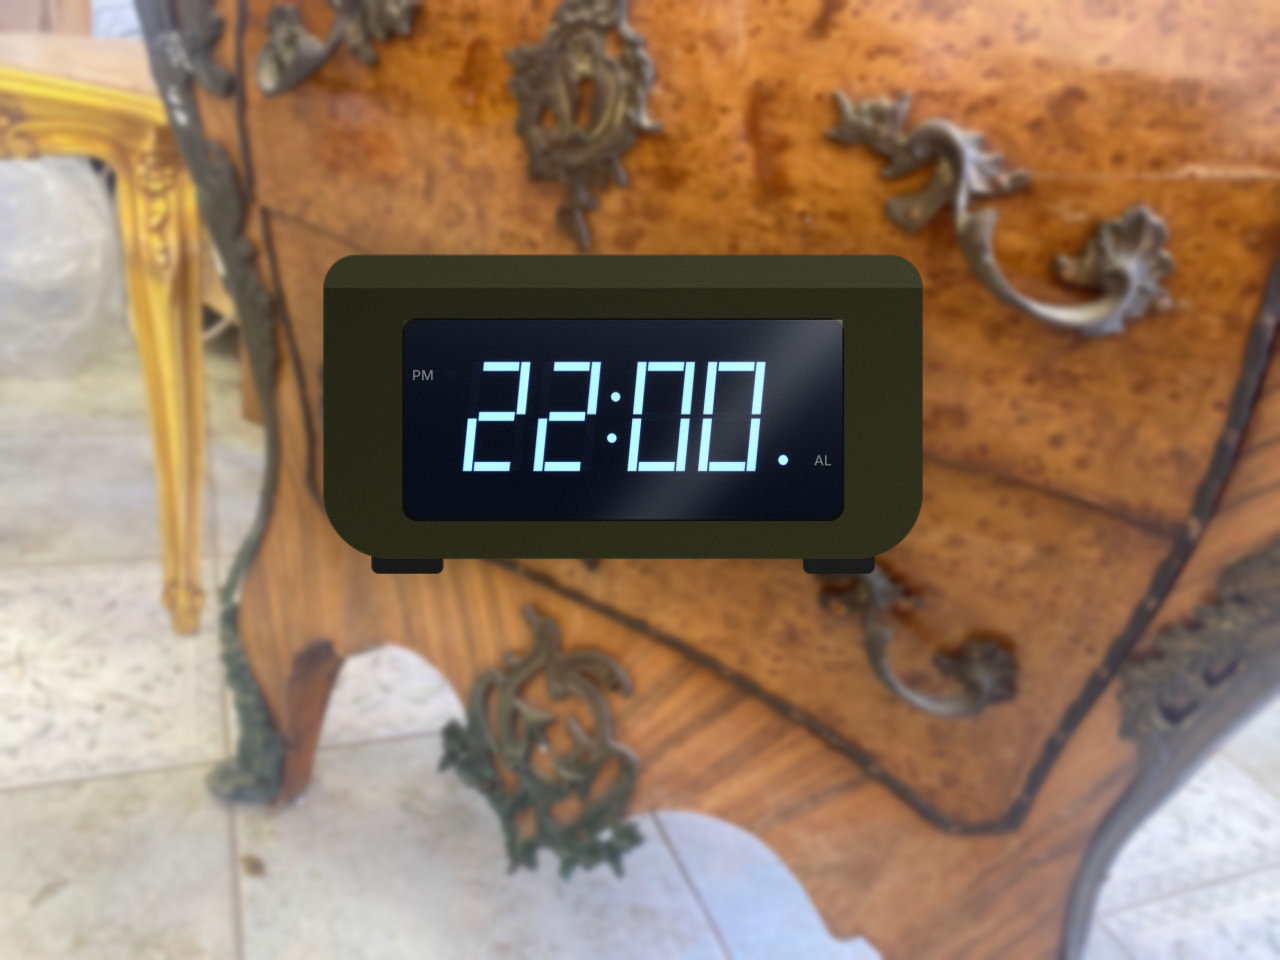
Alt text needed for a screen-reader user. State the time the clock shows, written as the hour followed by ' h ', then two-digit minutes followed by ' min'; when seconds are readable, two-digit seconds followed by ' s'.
22 h 00 min
